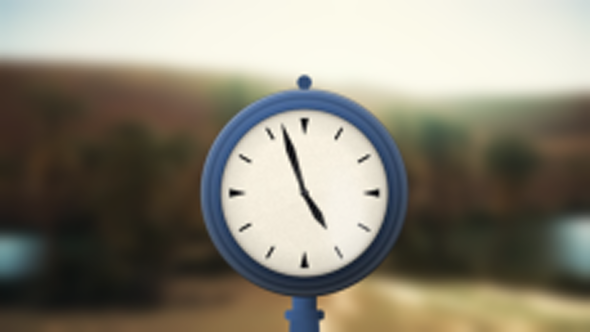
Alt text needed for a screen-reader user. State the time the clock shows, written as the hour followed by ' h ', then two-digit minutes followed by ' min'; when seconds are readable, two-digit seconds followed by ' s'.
4 h 57 min
